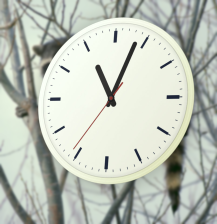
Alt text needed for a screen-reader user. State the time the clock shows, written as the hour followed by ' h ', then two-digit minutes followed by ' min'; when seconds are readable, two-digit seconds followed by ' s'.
11 h 03 min 36 s
